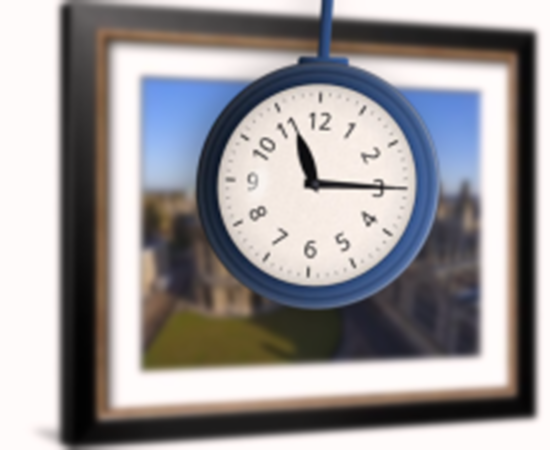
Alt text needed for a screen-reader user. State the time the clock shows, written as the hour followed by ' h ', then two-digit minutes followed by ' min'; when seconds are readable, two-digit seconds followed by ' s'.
11 h 15 min
